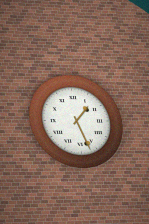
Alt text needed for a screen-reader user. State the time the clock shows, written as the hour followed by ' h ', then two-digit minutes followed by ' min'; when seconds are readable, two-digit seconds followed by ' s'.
1 h 27 min
